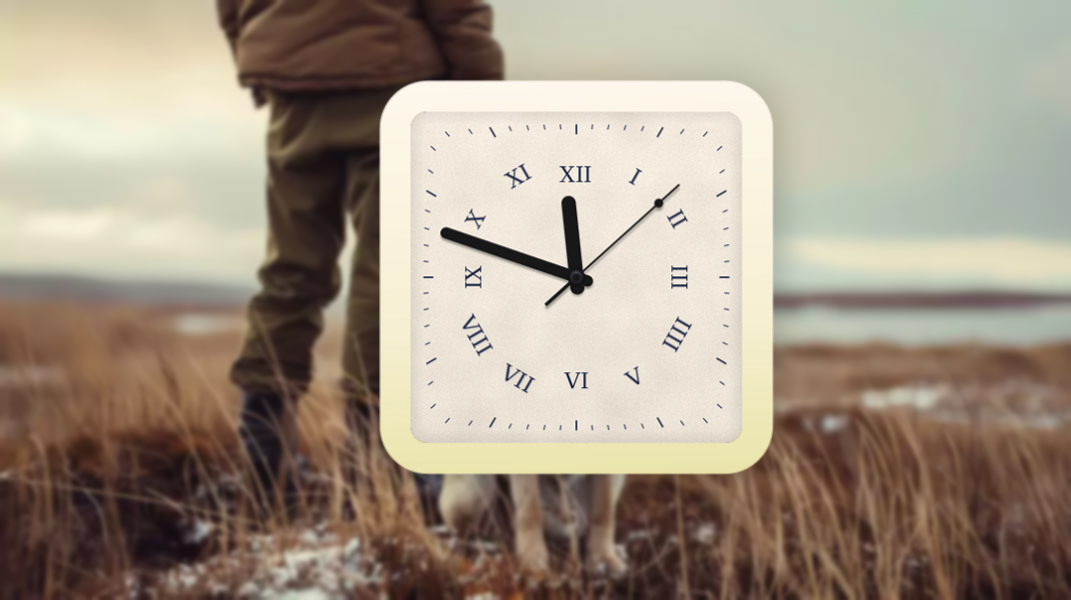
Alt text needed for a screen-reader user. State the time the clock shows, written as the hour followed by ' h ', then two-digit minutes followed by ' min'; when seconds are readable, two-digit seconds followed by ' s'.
11 h 48 min 08 s
